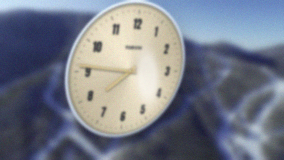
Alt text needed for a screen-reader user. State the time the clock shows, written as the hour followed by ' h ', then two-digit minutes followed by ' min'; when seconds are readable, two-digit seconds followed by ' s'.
7 h 46 min
